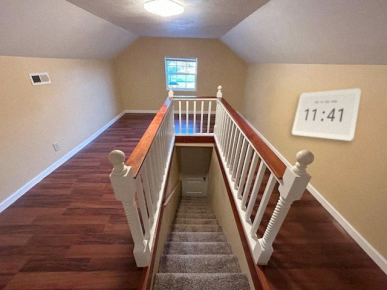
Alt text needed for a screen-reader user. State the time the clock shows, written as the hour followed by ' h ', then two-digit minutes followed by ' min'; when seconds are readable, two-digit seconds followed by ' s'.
11 h 41 min
